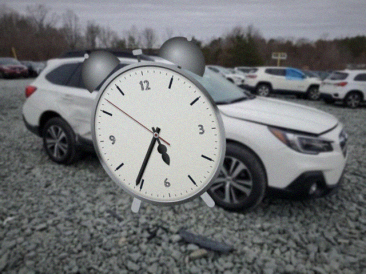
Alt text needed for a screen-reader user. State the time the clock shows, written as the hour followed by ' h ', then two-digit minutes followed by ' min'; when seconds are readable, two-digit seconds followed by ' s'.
5 h 35 min 52 s
